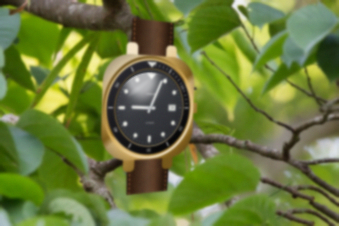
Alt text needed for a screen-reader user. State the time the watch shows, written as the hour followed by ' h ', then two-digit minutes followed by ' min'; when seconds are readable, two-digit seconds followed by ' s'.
9 h 04 min
